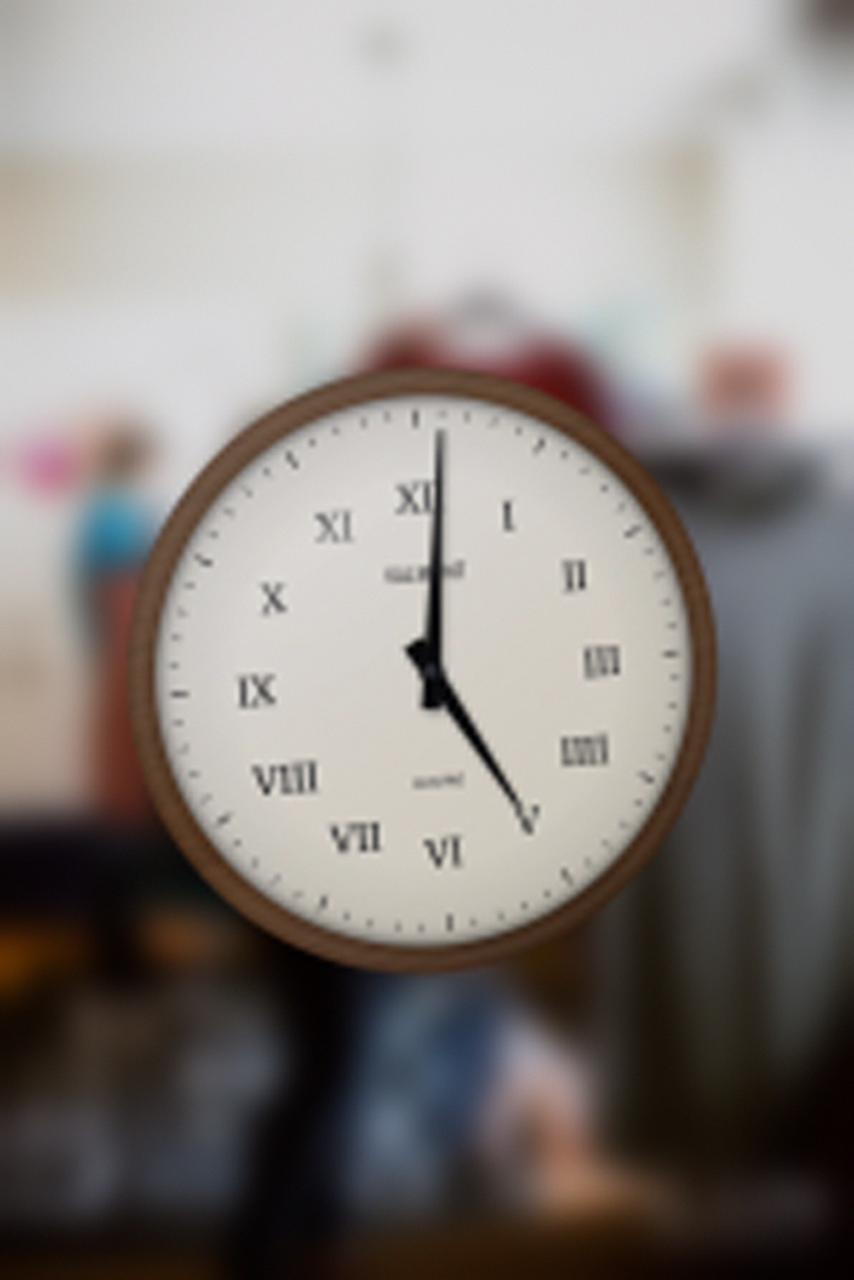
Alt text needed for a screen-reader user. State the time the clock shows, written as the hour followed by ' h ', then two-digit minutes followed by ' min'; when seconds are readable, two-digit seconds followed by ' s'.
5 h 01 min
